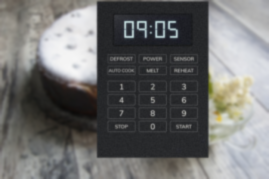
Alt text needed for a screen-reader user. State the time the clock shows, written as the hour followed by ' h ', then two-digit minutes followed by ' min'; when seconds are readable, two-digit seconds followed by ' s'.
9 h 05 min
